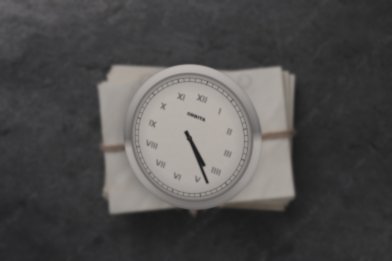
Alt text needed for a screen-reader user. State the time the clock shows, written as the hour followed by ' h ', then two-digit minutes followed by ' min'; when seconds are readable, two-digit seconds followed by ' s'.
4 h 23 min
